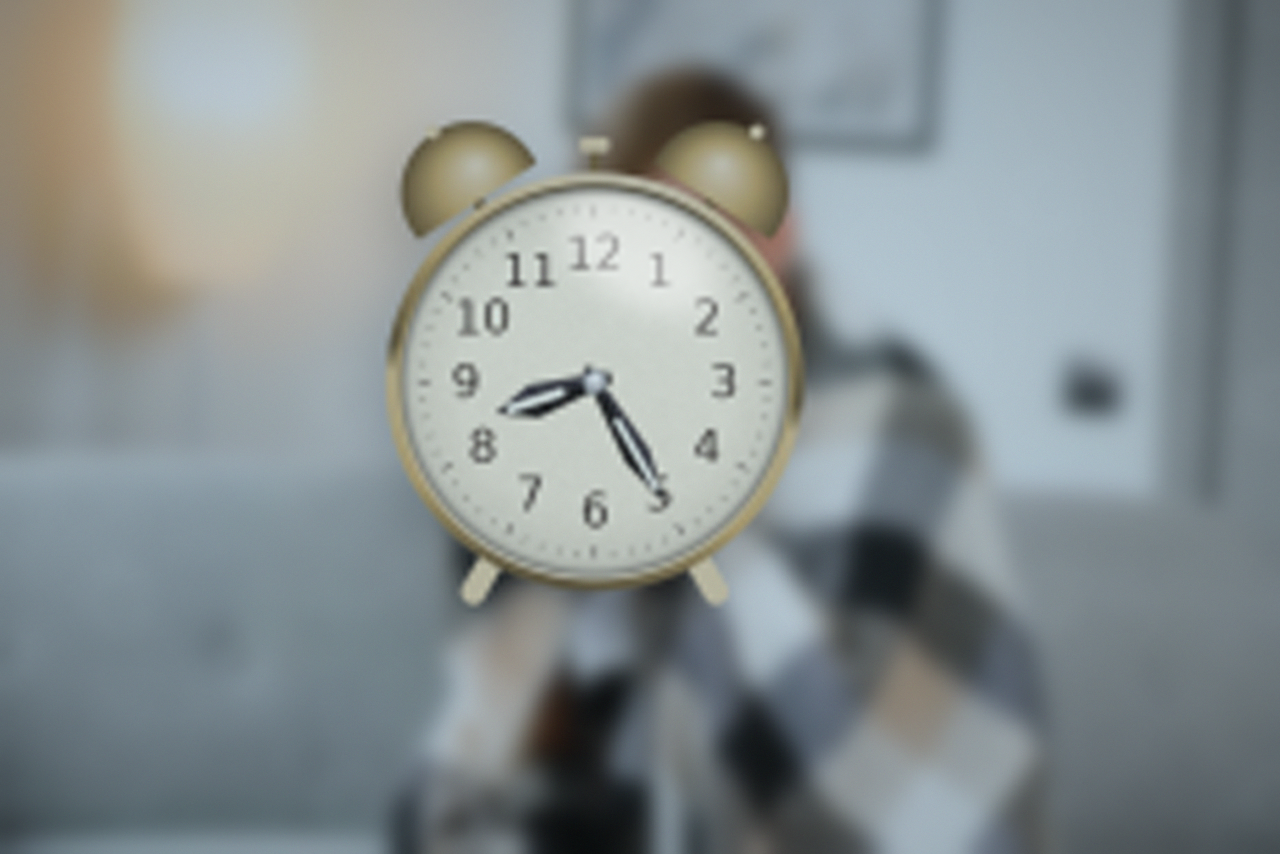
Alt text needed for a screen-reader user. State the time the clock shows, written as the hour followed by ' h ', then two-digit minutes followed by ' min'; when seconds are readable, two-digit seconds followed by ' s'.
8 h 25 min
